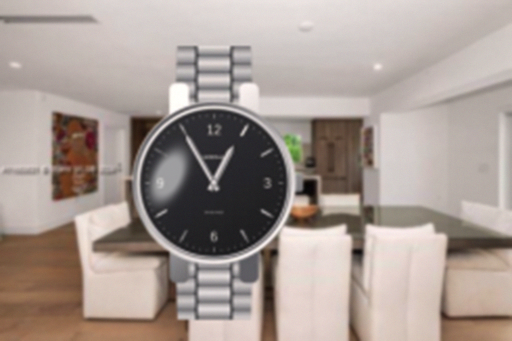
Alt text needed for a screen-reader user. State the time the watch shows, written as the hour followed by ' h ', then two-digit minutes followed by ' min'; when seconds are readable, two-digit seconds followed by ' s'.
12 h 55 min
